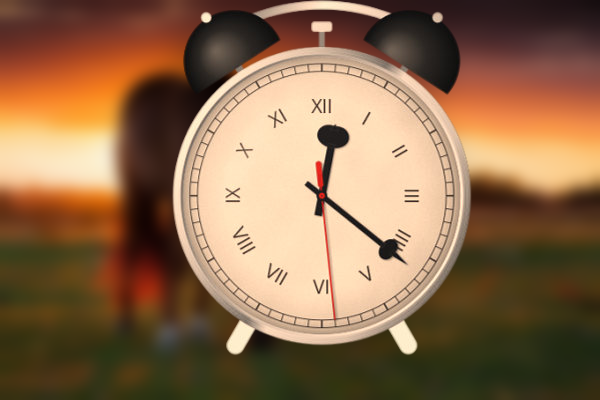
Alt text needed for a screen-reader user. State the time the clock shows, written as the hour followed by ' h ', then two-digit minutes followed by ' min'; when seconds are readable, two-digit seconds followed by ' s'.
12 h 21 min 29 s
